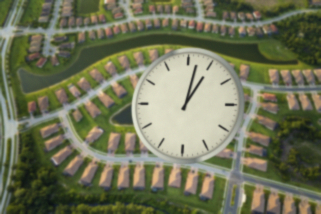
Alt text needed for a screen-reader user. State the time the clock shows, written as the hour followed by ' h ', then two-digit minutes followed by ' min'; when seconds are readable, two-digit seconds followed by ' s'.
1 h 02 min
